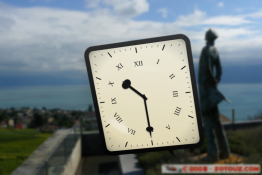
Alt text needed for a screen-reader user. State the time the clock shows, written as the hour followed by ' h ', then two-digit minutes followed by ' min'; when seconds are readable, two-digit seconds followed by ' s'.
10 h 30 min
